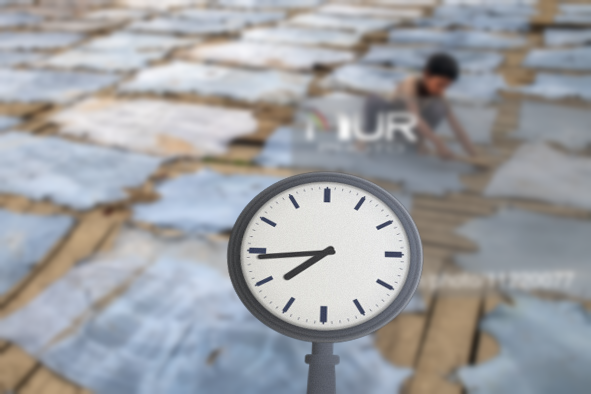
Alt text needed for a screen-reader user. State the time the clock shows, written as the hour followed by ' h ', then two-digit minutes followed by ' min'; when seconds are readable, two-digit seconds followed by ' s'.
7 h 44 min
